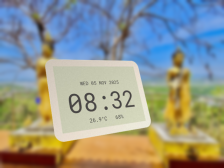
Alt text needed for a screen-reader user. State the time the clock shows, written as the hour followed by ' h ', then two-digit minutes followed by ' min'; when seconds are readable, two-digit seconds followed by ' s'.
8 h 32 min
